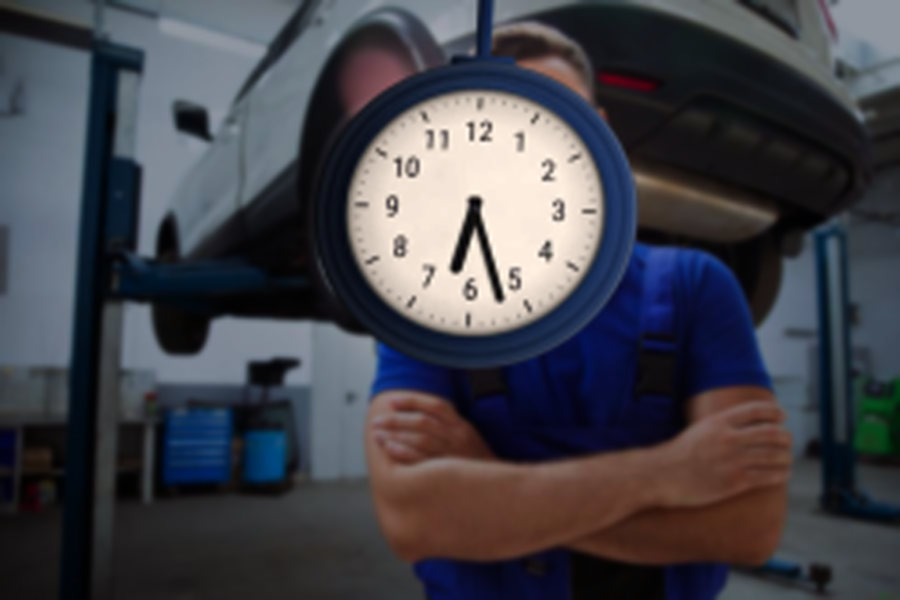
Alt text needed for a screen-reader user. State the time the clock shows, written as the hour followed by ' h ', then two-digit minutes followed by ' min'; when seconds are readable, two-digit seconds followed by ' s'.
6 h 27 min
